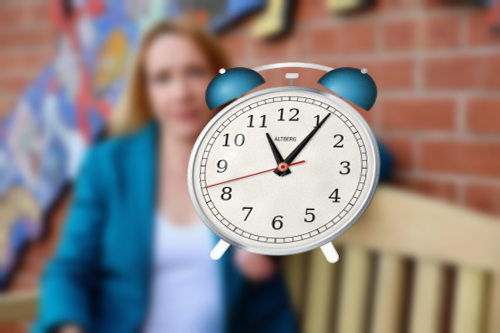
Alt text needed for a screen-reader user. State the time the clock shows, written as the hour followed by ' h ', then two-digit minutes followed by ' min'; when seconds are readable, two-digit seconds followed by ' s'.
11 h 05 min 42 s
